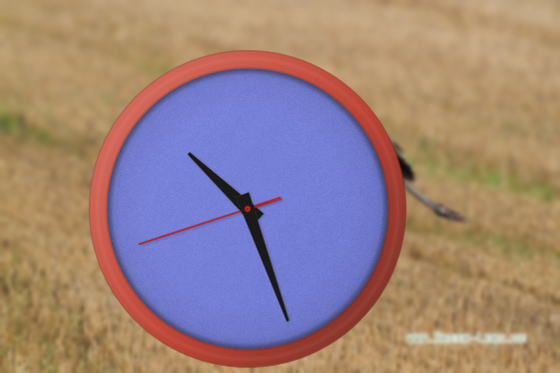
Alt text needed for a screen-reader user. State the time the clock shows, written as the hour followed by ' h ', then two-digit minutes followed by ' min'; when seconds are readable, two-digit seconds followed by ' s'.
10 h 26 min 42 s
